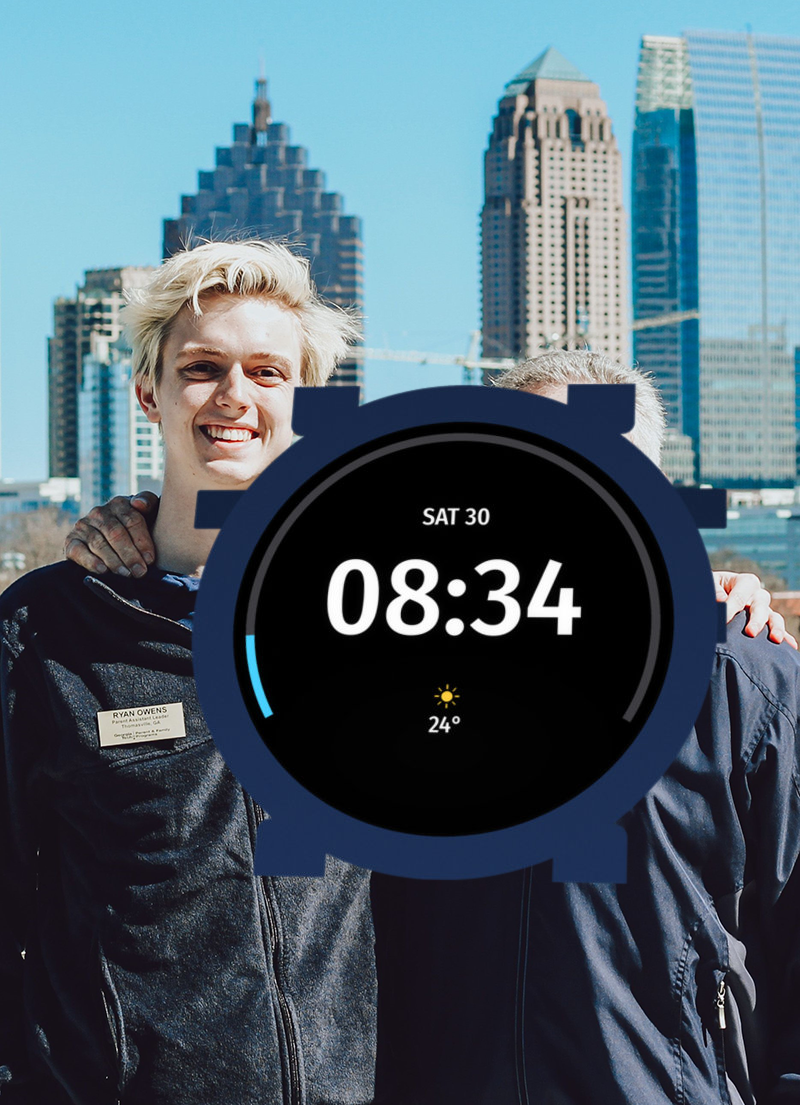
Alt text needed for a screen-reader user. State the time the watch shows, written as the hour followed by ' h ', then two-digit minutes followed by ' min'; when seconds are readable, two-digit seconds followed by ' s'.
8 h 34 min
